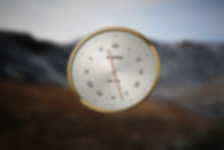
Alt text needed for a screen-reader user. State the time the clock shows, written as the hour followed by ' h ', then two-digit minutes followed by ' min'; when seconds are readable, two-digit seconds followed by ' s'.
11 h 27 min
